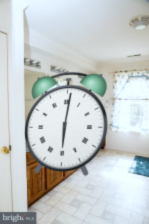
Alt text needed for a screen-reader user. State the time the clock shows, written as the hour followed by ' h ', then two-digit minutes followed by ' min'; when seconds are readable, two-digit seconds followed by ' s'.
6 h 01 min
